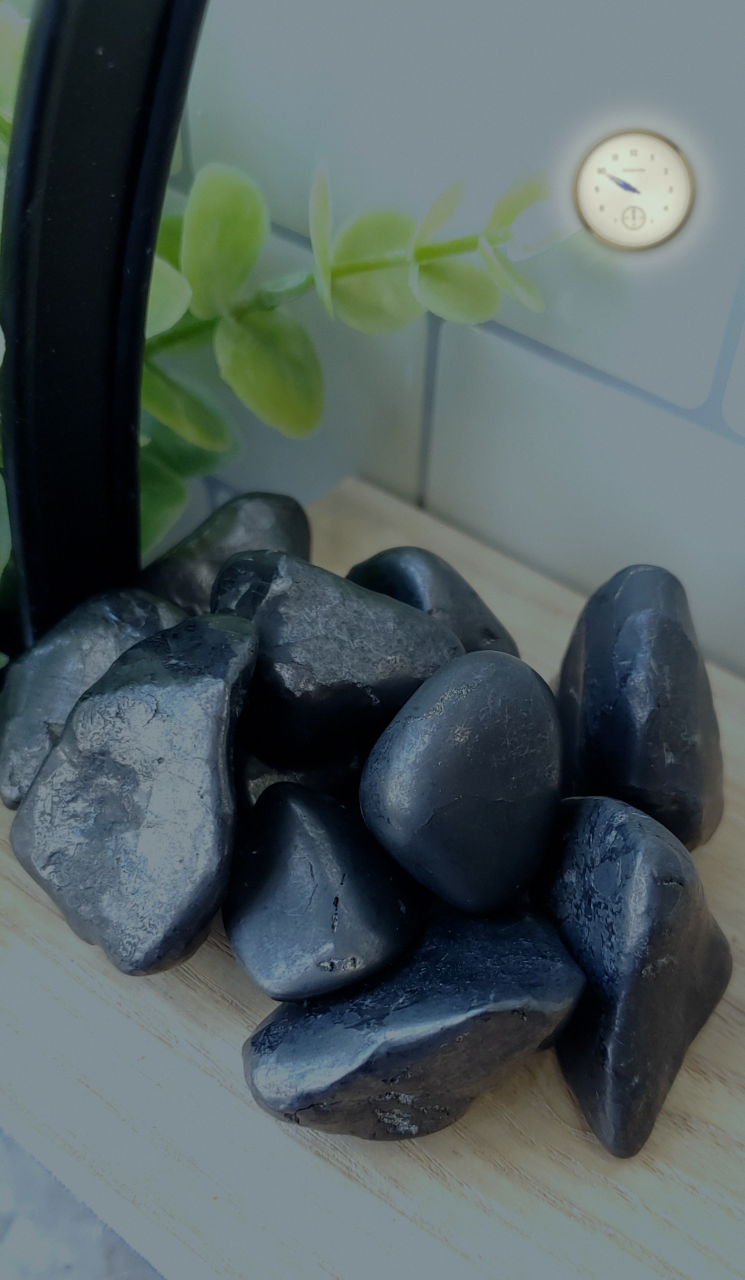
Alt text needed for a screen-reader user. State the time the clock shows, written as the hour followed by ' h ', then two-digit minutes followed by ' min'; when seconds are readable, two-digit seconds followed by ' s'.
9 h 50 min
